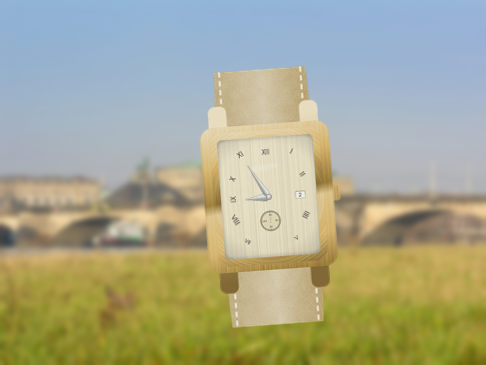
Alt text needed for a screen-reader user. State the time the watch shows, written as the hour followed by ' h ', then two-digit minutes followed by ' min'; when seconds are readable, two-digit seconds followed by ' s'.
8 h 55 min
